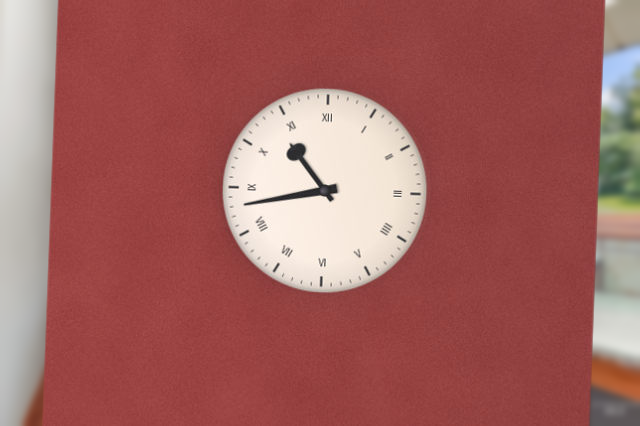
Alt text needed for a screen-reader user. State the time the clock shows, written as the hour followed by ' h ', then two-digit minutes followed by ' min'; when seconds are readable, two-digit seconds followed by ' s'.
10 h 43 min
